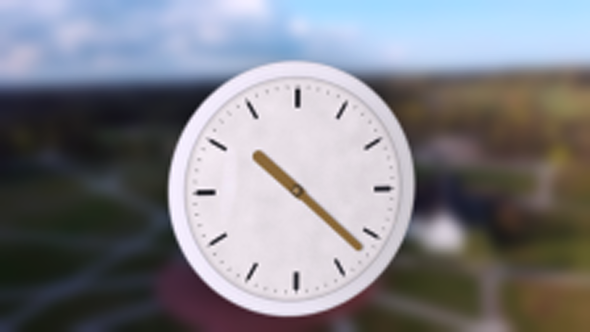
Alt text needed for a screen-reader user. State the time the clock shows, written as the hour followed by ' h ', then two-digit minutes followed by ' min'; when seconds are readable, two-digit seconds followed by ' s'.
10 h 22 min
